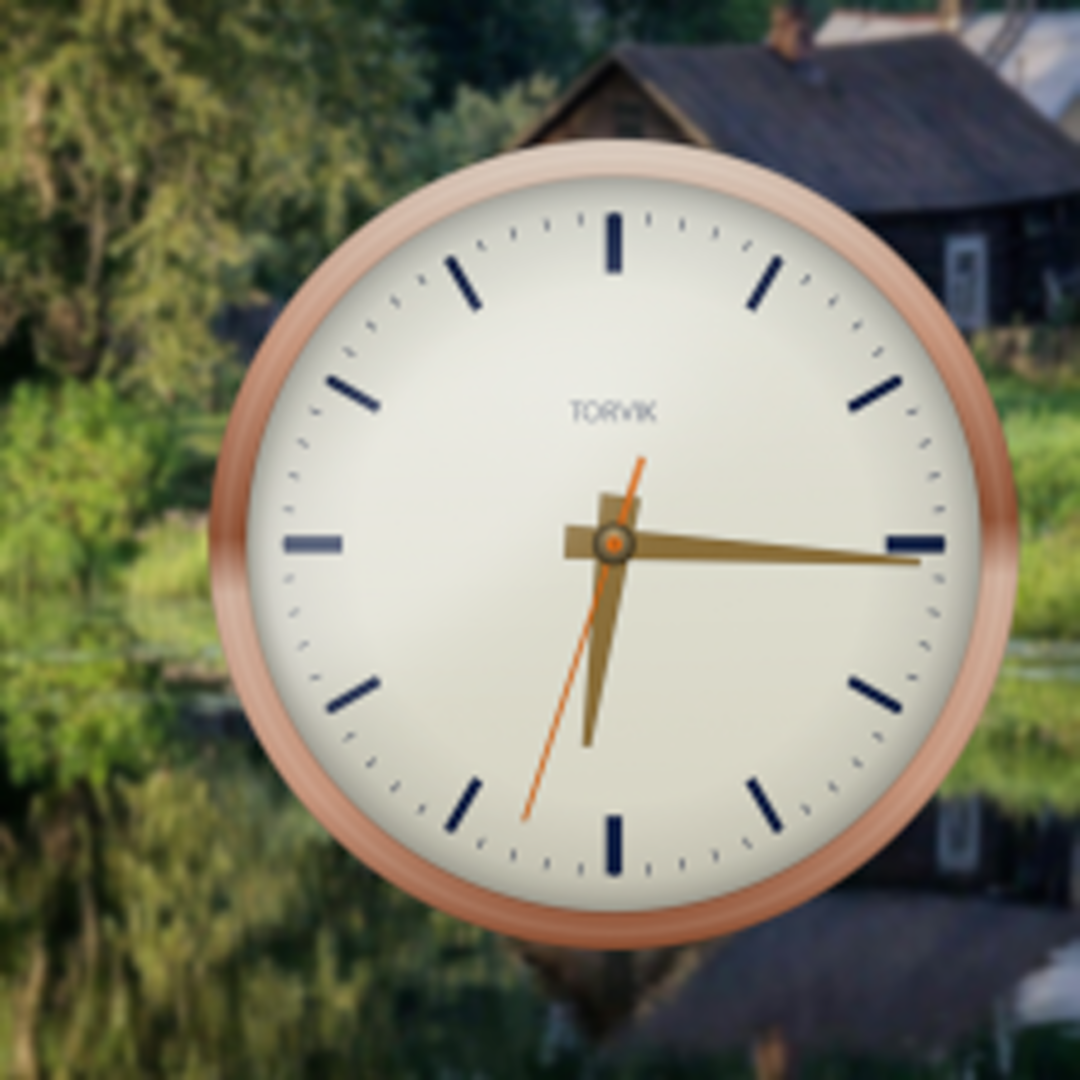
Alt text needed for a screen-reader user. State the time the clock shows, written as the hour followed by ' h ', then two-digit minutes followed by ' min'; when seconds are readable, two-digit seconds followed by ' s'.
6 h 15 min 33 s
